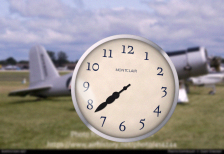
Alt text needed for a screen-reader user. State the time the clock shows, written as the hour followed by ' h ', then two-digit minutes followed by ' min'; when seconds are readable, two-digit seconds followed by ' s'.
7 h 38 min
